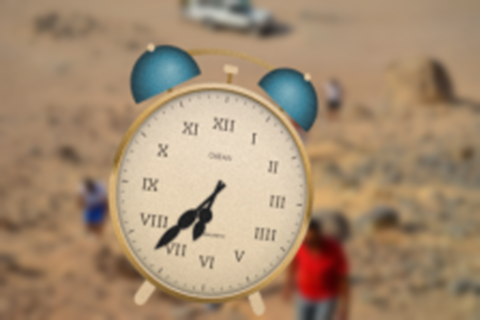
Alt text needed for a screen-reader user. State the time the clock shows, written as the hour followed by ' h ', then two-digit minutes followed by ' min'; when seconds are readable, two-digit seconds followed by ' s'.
6 h 37 min
